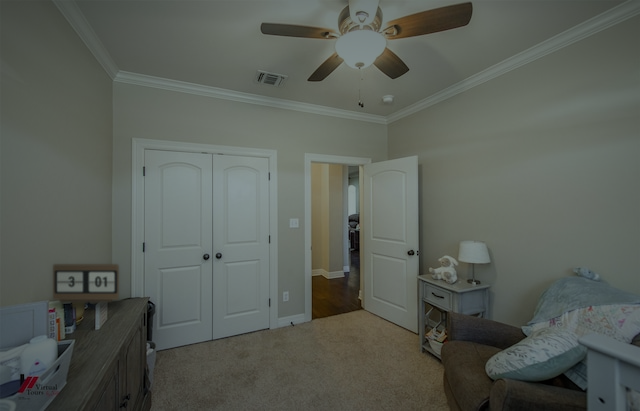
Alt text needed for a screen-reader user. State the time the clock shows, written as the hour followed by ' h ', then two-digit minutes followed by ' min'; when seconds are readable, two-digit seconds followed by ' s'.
3 h 01 min
